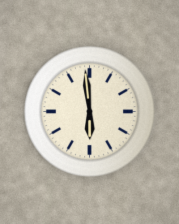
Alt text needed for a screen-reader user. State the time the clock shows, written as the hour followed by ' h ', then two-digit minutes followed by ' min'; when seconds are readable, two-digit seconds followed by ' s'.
5 h 59 min
